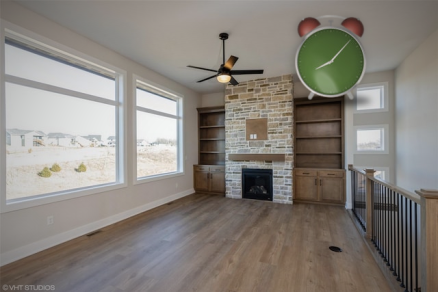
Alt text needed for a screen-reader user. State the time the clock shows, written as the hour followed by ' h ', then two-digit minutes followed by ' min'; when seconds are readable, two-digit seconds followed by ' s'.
8 h 07 min
